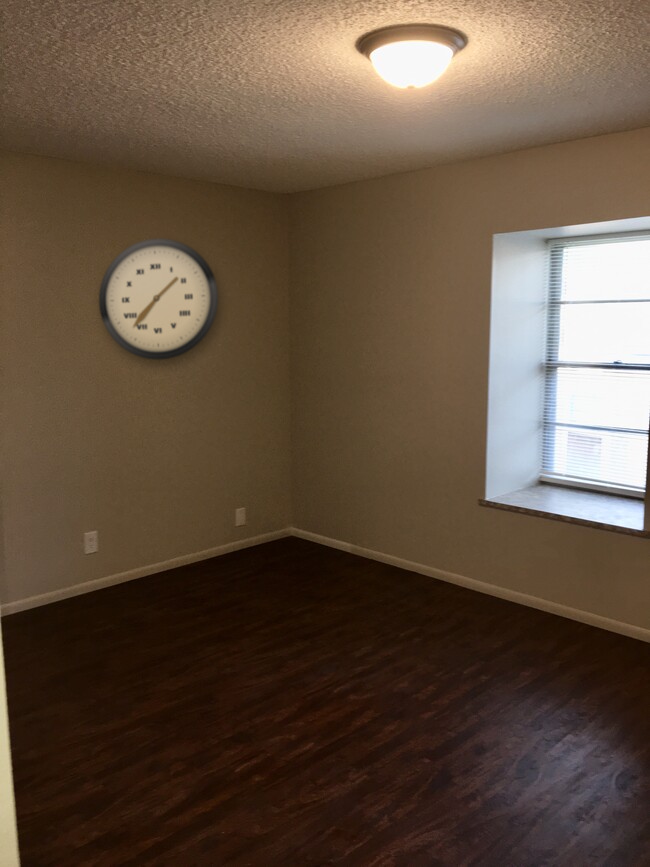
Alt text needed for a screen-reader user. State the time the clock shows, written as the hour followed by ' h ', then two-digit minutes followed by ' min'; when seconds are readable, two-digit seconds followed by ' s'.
1 h 37 min
